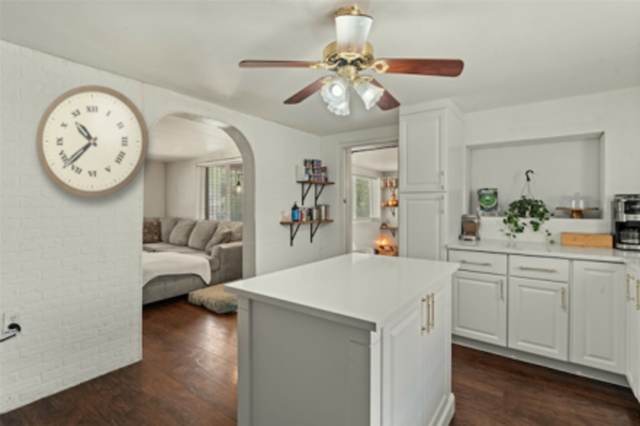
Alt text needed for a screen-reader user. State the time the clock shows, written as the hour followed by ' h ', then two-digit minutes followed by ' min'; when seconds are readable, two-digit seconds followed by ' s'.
10 h 38 min
